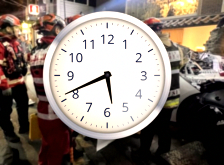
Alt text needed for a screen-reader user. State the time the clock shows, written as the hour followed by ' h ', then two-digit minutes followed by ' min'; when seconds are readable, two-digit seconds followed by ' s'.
5 h 41 min
